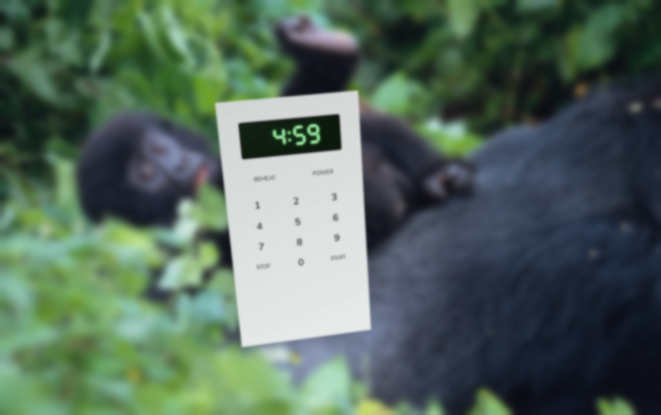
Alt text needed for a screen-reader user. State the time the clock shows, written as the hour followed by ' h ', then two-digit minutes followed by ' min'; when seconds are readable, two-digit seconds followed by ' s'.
4 h 59 min
